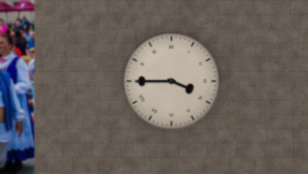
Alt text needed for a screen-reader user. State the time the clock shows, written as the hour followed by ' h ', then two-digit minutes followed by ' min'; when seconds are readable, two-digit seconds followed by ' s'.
3 h 45 min
